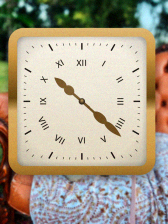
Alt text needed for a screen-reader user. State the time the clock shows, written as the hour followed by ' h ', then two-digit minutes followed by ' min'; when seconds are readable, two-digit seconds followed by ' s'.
10 h 22 min
